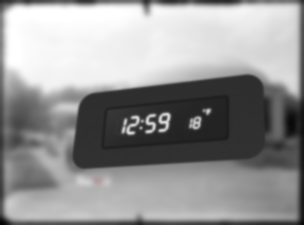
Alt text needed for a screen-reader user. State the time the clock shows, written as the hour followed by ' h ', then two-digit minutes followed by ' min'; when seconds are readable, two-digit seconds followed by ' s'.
12 h 59 min
